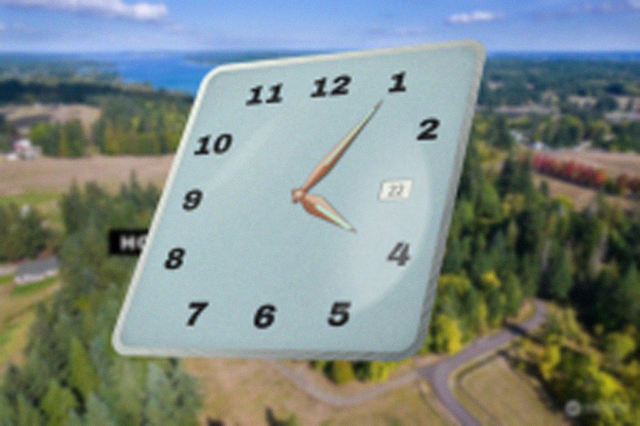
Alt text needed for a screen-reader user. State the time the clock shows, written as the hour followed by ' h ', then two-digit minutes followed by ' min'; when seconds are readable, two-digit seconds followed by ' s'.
4 h 05 min
